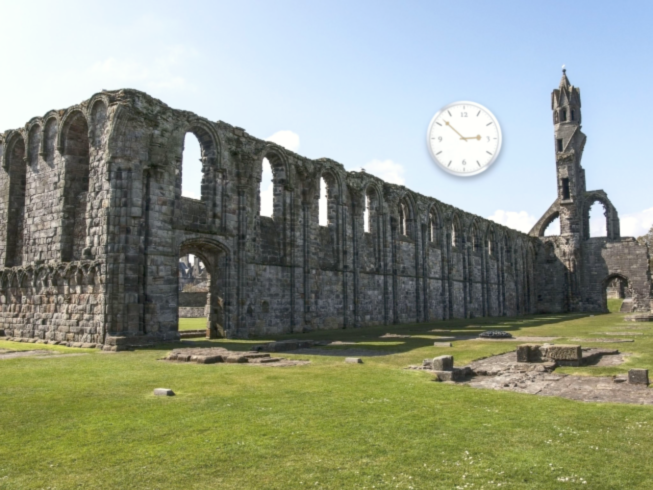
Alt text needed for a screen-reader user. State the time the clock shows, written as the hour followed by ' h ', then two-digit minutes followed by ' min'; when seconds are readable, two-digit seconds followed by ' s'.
2 h 52 min
